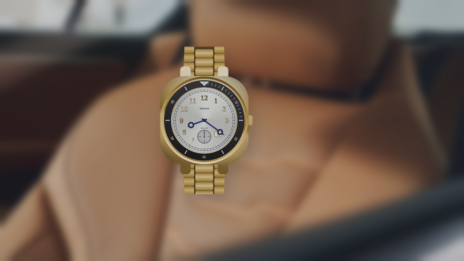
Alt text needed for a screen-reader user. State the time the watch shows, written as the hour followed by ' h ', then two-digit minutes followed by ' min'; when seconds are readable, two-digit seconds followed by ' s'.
8 h 21 min
